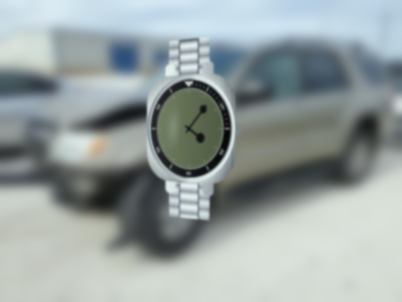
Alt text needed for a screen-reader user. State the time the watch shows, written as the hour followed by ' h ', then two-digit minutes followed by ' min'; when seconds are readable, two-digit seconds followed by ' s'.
4 h 07 min
